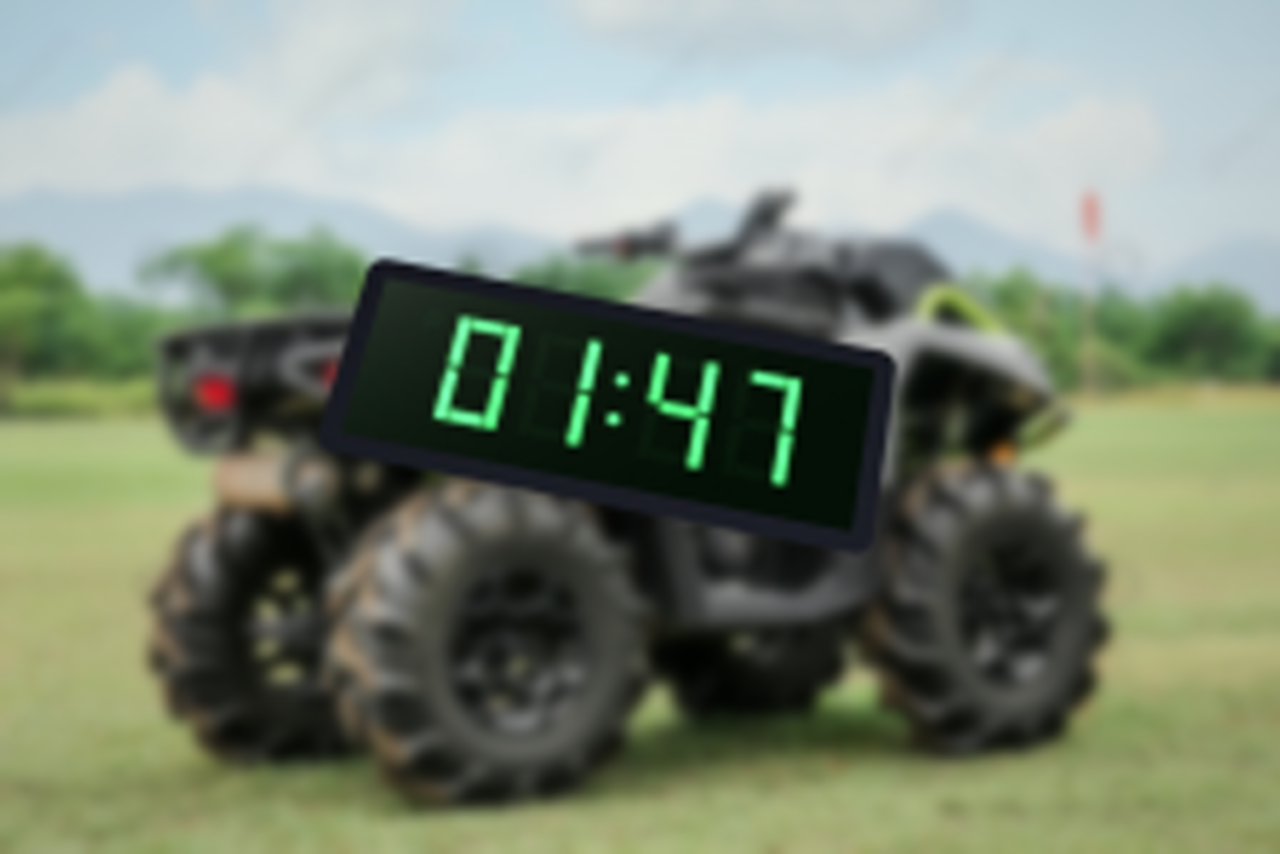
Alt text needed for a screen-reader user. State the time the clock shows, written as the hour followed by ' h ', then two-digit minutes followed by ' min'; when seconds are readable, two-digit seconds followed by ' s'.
1 h 47 min
